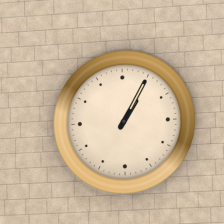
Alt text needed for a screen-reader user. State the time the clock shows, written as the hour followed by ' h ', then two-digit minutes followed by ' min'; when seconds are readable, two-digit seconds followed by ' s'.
1 h 05 min
